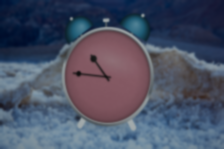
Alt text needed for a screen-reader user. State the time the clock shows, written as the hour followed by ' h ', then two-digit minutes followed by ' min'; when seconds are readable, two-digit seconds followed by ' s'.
10 h 46 min
